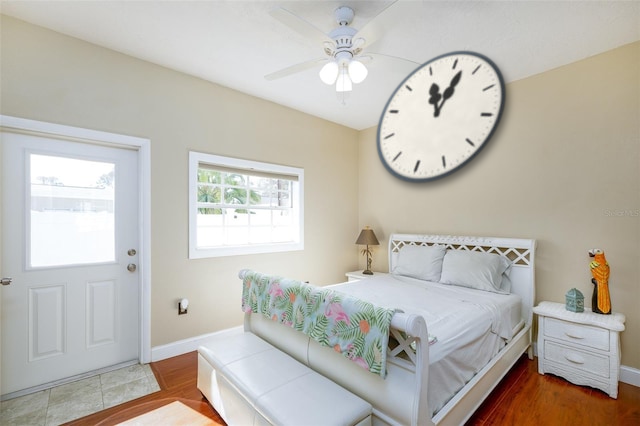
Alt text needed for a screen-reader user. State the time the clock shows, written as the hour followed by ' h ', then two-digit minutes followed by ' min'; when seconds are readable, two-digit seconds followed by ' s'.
11 h 02 min
